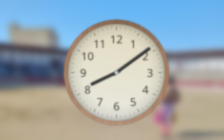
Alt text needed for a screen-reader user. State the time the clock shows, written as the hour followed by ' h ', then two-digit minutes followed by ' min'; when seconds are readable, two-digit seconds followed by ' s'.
8 h 09 min
